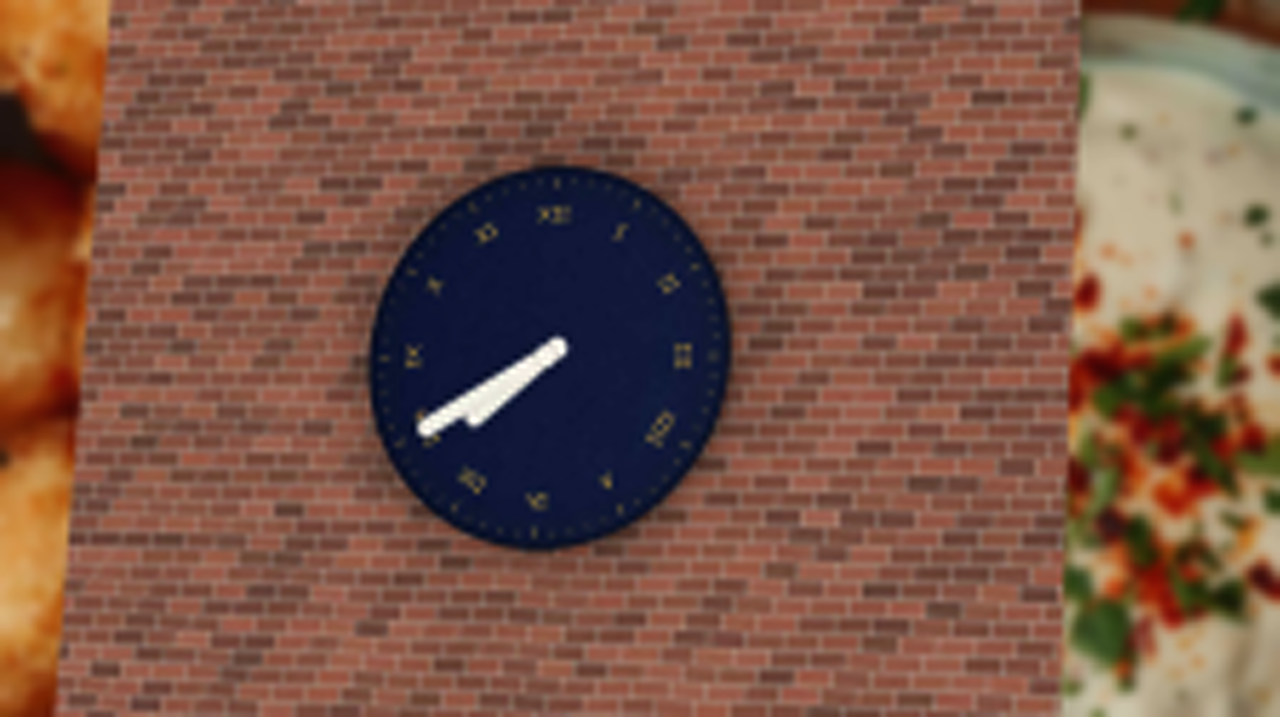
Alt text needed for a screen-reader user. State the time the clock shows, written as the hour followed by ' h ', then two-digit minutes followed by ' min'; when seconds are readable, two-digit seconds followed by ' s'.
7 h 40 min
